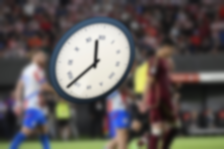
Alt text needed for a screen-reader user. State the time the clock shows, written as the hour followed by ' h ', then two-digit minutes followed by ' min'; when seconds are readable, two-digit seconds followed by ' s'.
11 h 37 min
